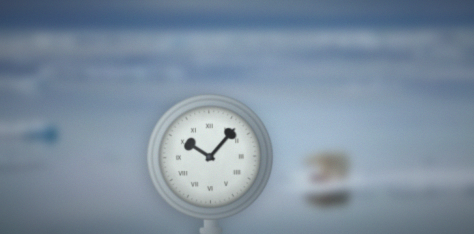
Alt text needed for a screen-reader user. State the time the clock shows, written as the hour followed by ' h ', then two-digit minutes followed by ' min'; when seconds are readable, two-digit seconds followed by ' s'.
10 h 07 min
